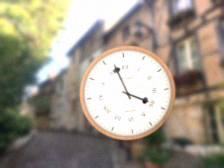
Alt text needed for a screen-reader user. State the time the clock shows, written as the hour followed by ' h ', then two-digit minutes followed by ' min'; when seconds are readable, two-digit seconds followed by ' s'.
3 h 57 min
